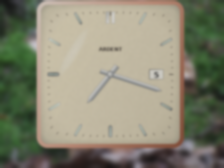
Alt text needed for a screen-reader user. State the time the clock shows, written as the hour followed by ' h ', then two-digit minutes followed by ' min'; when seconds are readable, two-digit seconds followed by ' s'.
7 h 18 min
